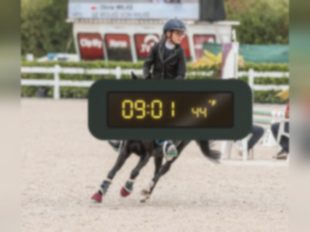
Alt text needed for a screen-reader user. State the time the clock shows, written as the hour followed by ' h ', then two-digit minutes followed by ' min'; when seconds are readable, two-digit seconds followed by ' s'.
9 h 01 min
